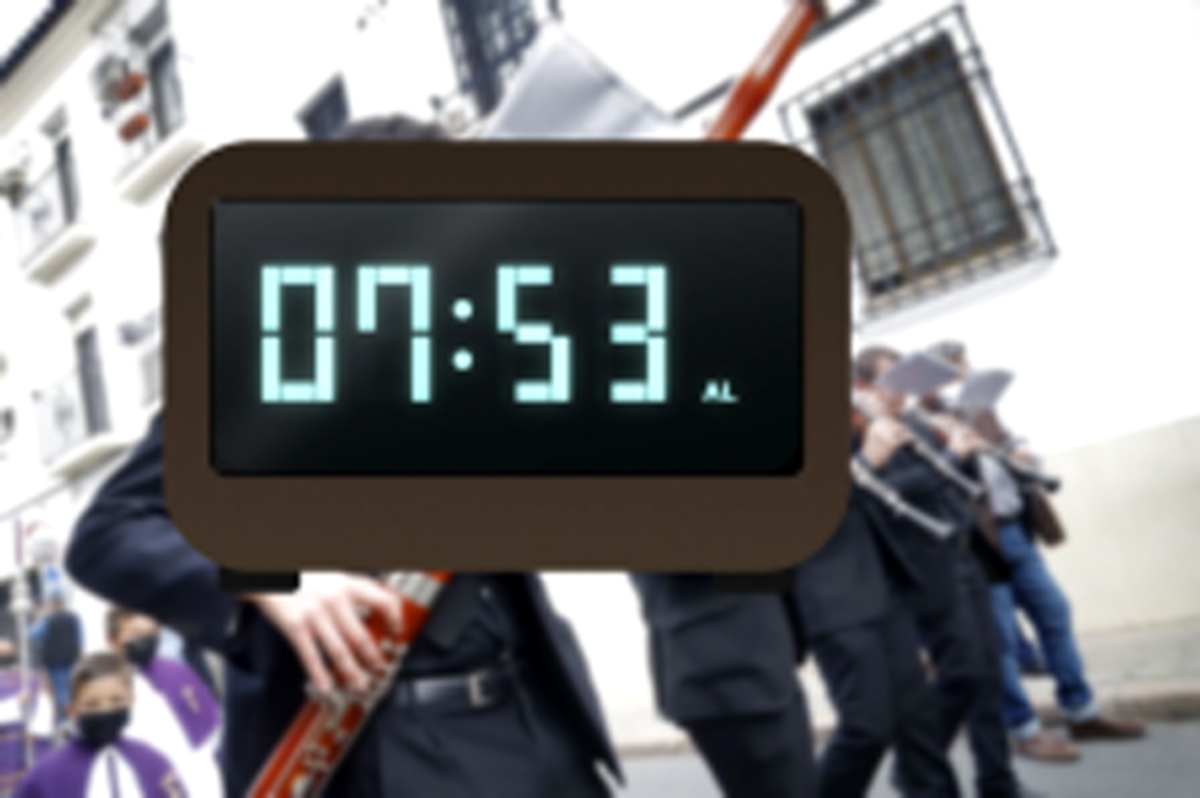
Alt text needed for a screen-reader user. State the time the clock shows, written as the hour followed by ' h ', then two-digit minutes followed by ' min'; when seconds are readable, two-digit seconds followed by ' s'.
7 h 53 min
